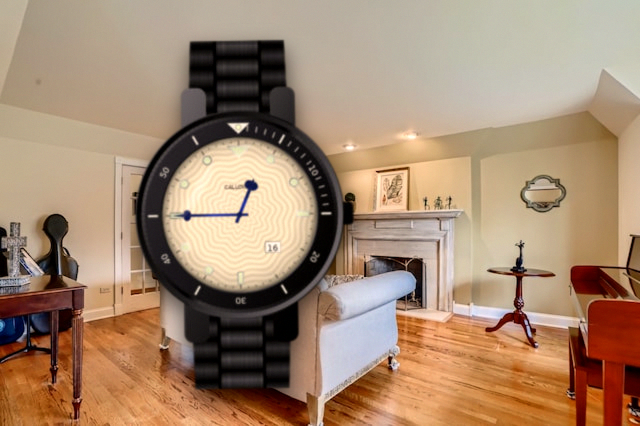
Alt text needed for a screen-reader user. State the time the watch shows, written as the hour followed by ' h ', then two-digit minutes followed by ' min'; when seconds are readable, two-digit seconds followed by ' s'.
12 h 45 min
